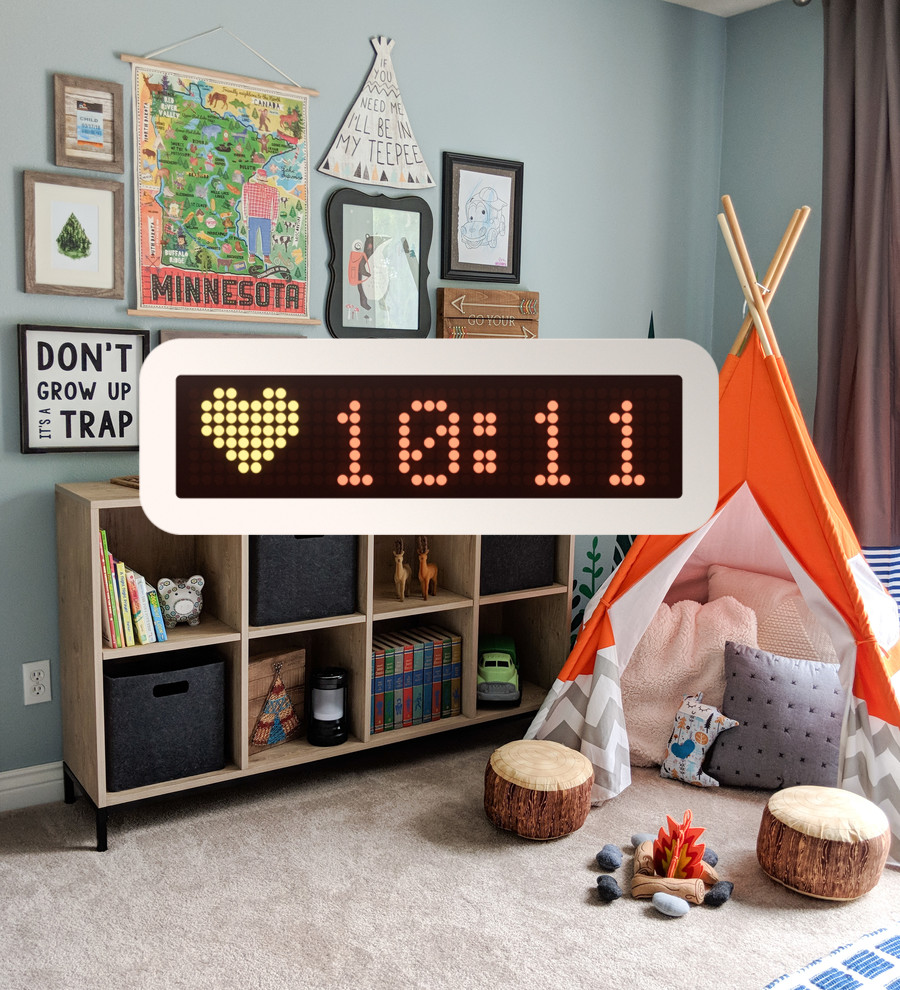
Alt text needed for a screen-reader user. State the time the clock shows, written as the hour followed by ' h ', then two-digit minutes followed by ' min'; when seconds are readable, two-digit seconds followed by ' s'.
10 h 11 min
